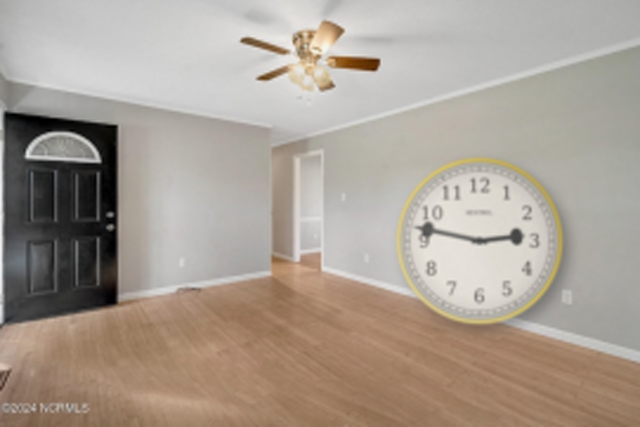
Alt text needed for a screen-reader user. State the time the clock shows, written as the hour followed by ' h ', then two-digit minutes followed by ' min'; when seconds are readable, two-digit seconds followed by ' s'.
2 h 47 min
